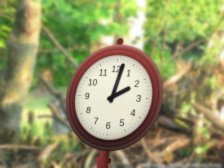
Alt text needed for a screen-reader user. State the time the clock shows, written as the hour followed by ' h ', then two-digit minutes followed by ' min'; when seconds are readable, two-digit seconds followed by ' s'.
2 h 02 min
